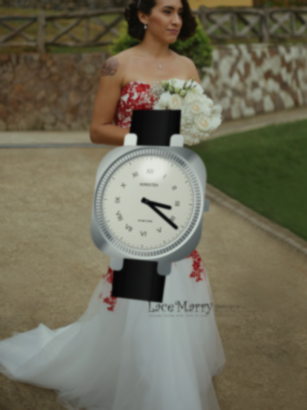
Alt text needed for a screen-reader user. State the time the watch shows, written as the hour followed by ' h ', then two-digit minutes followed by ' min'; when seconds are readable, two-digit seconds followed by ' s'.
3 h 21 min
